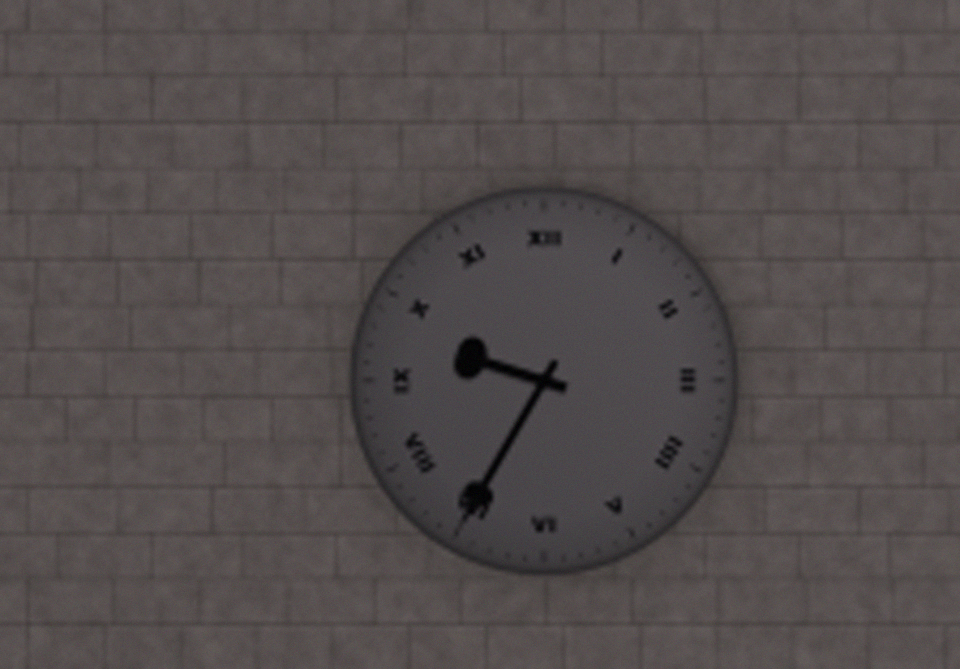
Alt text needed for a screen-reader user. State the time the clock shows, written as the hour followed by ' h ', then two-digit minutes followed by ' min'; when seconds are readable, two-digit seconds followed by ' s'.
9 h 35 min
